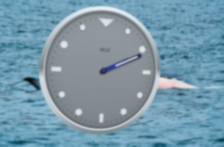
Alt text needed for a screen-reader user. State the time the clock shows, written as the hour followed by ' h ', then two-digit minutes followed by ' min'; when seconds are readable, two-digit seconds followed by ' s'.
2 h 11 min
